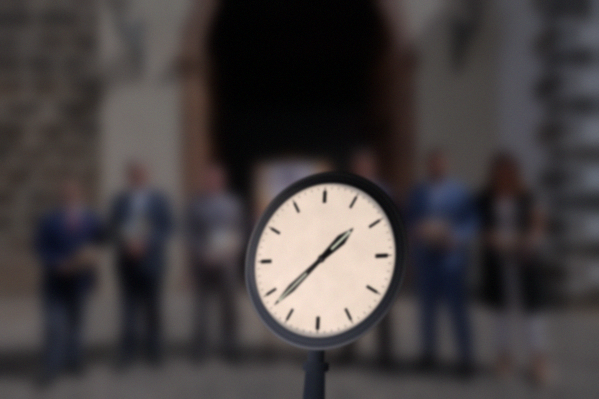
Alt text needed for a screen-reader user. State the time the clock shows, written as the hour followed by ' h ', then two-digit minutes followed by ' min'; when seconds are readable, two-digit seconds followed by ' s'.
1 h 38 min
